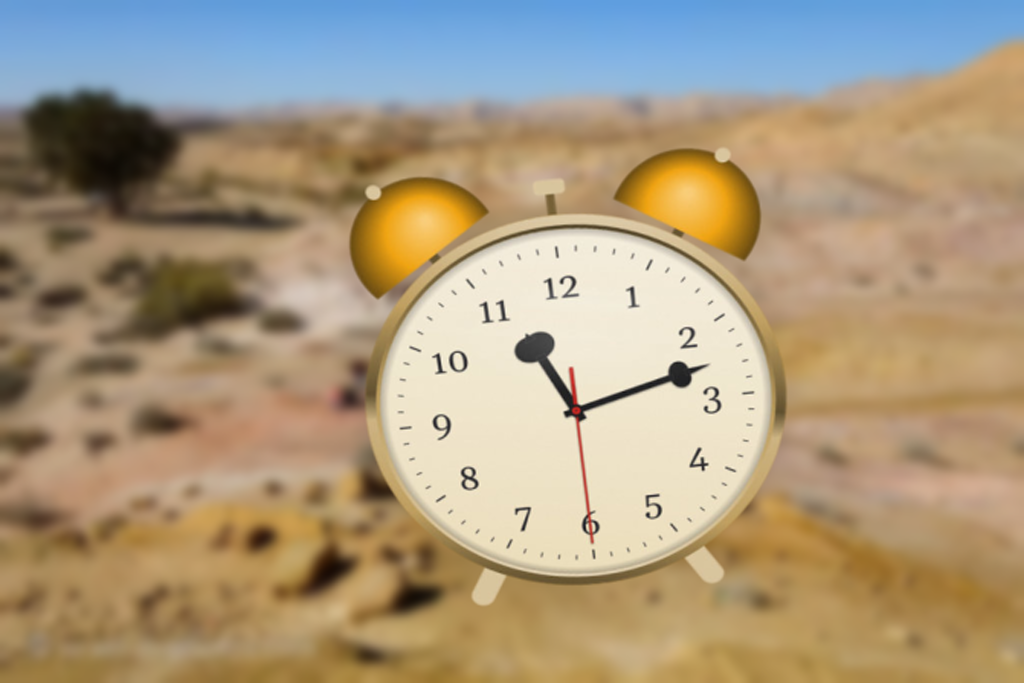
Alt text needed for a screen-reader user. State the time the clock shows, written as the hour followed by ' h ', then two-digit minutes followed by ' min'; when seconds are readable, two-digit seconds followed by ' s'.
11 h 12 min 30 s
